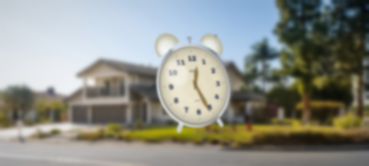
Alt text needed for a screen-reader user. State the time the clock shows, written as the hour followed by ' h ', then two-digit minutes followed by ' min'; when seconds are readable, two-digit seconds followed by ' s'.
12 h 26 min
